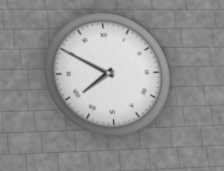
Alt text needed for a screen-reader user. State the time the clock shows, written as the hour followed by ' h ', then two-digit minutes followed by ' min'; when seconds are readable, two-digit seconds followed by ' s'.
7 h 50 min
